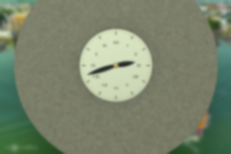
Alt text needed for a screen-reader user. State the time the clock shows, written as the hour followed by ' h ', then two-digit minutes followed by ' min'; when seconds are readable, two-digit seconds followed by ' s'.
2 h 42 min
